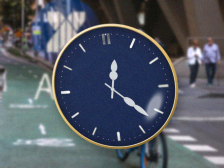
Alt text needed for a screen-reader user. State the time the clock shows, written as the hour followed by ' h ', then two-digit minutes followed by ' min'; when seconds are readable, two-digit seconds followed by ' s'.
12 h 22 min
